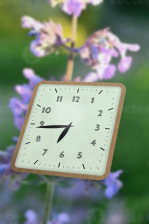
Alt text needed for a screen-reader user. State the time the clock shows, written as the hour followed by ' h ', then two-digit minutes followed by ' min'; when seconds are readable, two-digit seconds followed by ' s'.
6 h 44 min
